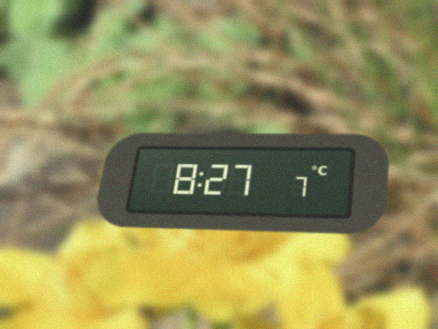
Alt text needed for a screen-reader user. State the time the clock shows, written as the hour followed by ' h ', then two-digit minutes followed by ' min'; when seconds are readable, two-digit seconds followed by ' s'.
8 h 27 min
